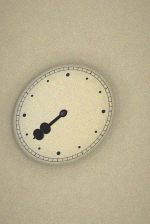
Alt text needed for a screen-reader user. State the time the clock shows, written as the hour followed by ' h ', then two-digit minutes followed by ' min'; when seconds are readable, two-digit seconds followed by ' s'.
7 h 38 min
